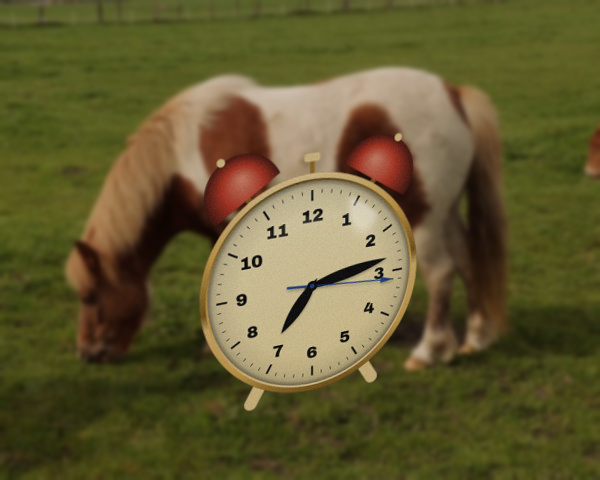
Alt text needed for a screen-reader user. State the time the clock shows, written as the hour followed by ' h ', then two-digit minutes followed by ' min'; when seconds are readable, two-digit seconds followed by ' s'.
7 h 13 min 16 s
